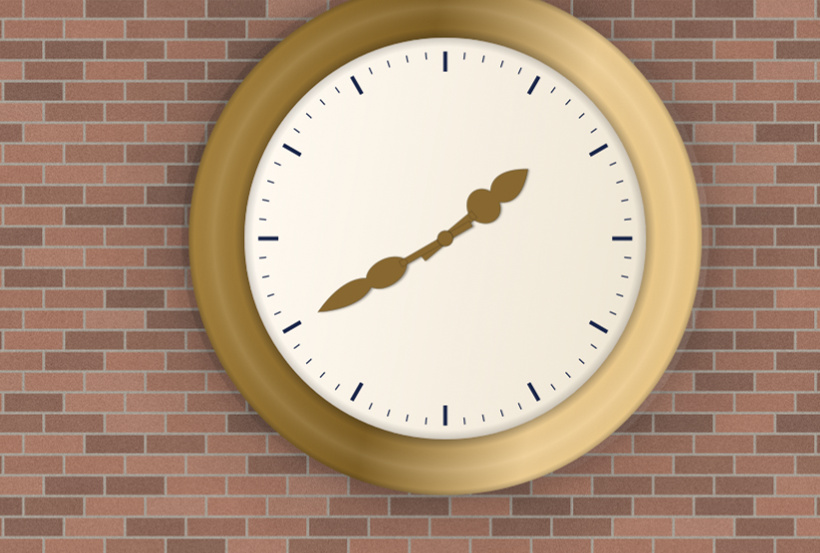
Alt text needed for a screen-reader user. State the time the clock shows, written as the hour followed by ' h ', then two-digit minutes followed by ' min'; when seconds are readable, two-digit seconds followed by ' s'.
1 h 40 min
